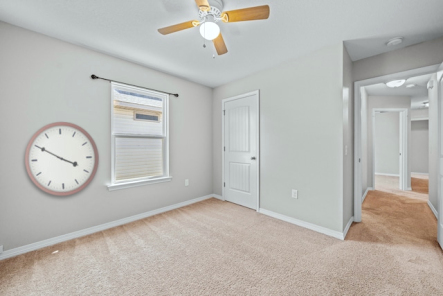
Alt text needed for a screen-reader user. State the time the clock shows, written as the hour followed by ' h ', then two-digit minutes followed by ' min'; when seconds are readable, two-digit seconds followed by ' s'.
3 h 50 min
